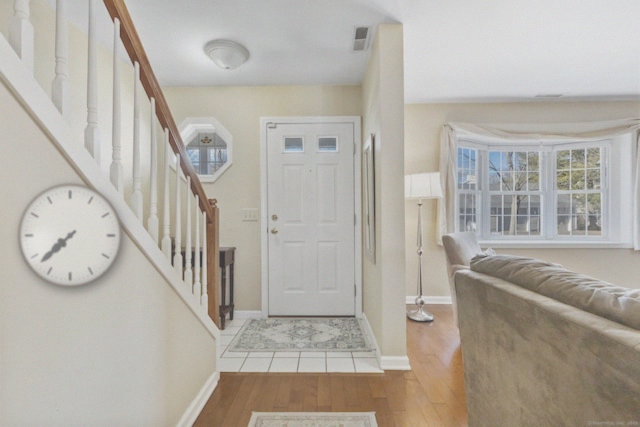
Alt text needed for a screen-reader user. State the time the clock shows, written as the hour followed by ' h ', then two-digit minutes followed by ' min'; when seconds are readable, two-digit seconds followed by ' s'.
7 h 38 min
